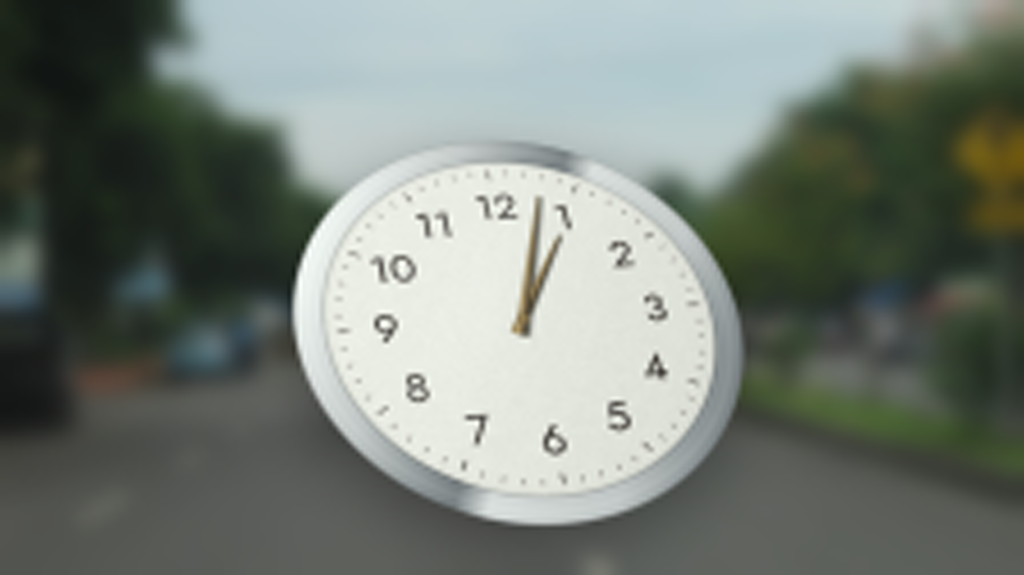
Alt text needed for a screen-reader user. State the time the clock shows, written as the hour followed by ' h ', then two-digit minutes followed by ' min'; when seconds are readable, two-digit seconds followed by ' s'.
1 h 03 min
